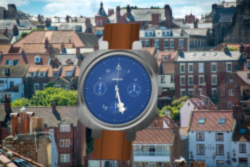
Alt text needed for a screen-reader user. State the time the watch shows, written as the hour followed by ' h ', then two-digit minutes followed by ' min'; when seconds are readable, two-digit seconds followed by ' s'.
5 h 27 min
